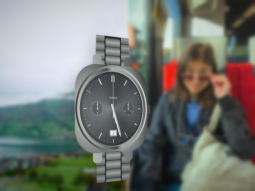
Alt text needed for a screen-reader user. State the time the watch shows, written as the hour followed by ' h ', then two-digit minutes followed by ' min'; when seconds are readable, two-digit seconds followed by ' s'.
5 h 27 min
